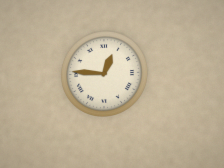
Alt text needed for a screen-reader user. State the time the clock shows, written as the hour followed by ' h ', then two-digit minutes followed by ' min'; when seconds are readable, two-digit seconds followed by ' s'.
12 h 46 min
